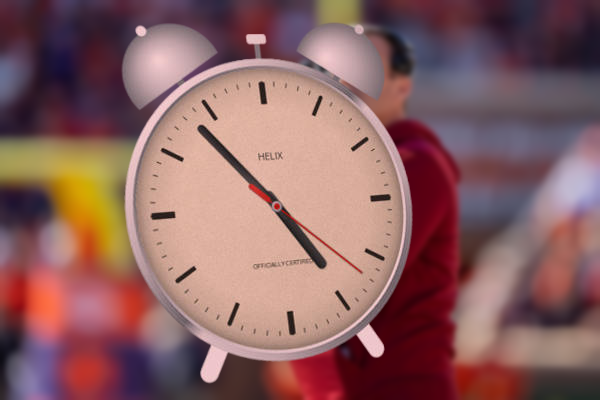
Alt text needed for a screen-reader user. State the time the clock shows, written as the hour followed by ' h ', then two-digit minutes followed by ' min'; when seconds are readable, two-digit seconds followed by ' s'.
4 h 53 min 22 s
